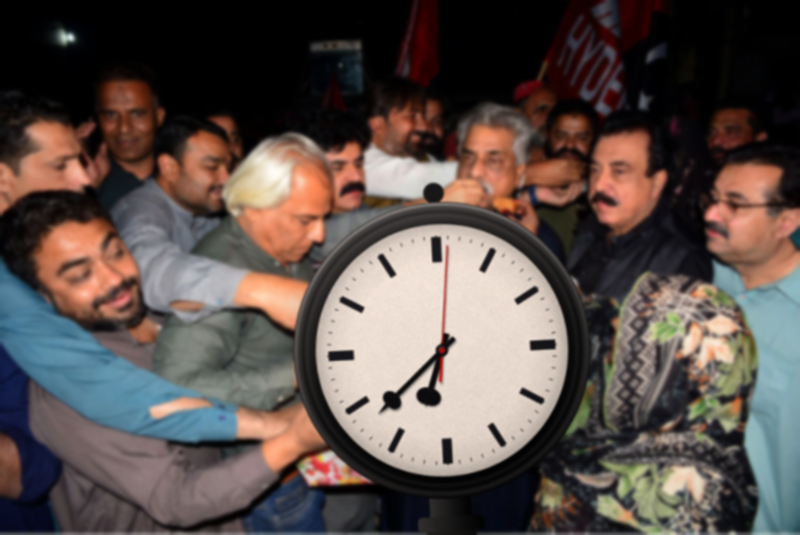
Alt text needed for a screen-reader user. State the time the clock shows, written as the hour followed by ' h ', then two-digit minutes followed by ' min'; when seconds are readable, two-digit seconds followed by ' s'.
6 h 38 min 01 s
